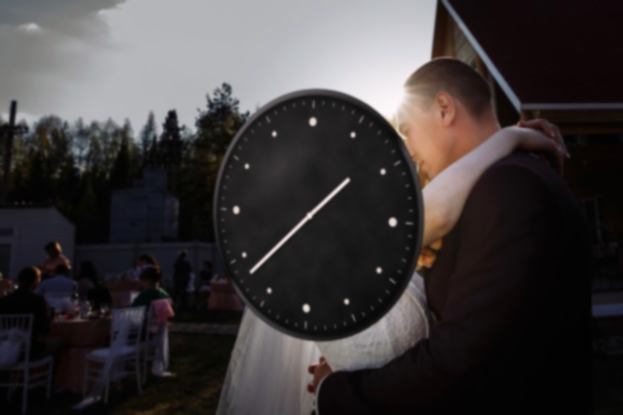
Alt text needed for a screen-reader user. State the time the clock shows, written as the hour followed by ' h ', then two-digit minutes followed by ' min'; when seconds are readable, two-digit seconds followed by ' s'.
1 h 38 min
